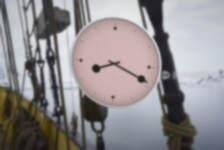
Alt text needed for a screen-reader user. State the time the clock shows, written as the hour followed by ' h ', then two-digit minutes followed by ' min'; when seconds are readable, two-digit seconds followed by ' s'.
8 h 19 min
